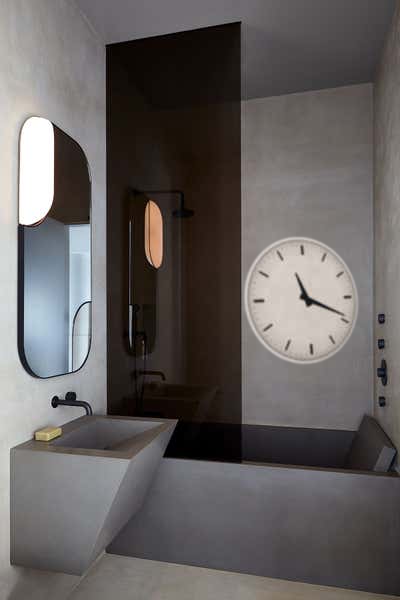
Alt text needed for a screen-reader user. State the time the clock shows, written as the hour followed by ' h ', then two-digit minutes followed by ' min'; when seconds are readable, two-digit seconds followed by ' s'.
11 h 19 min
